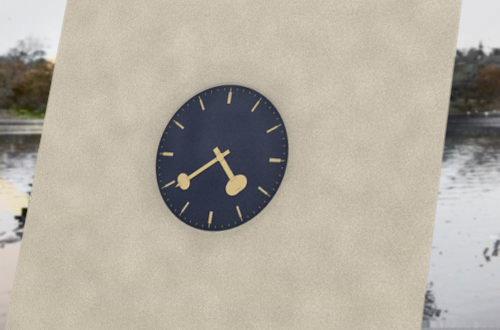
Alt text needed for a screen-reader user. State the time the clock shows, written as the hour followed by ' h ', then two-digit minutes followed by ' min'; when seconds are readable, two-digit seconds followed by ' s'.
4 h 39 min
